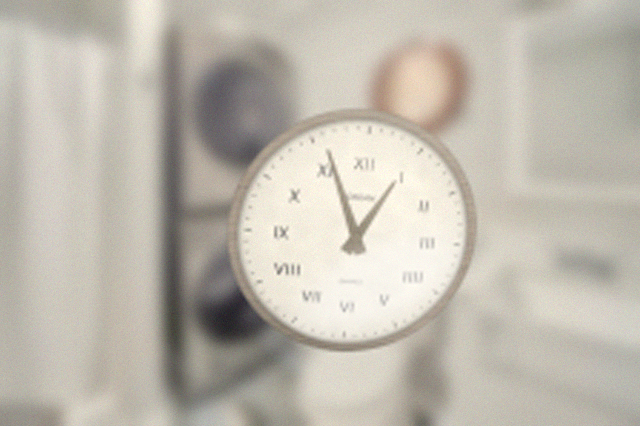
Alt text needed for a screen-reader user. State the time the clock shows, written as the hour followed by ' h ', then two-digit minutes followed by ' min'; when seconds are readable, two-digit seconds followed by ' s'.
12 h 56 min
